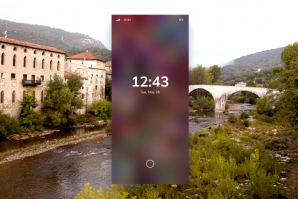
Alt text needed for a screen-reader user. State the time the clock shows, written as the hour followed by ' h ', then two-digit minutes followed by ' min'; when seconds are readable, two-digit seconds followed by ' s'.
12 h 43 min
